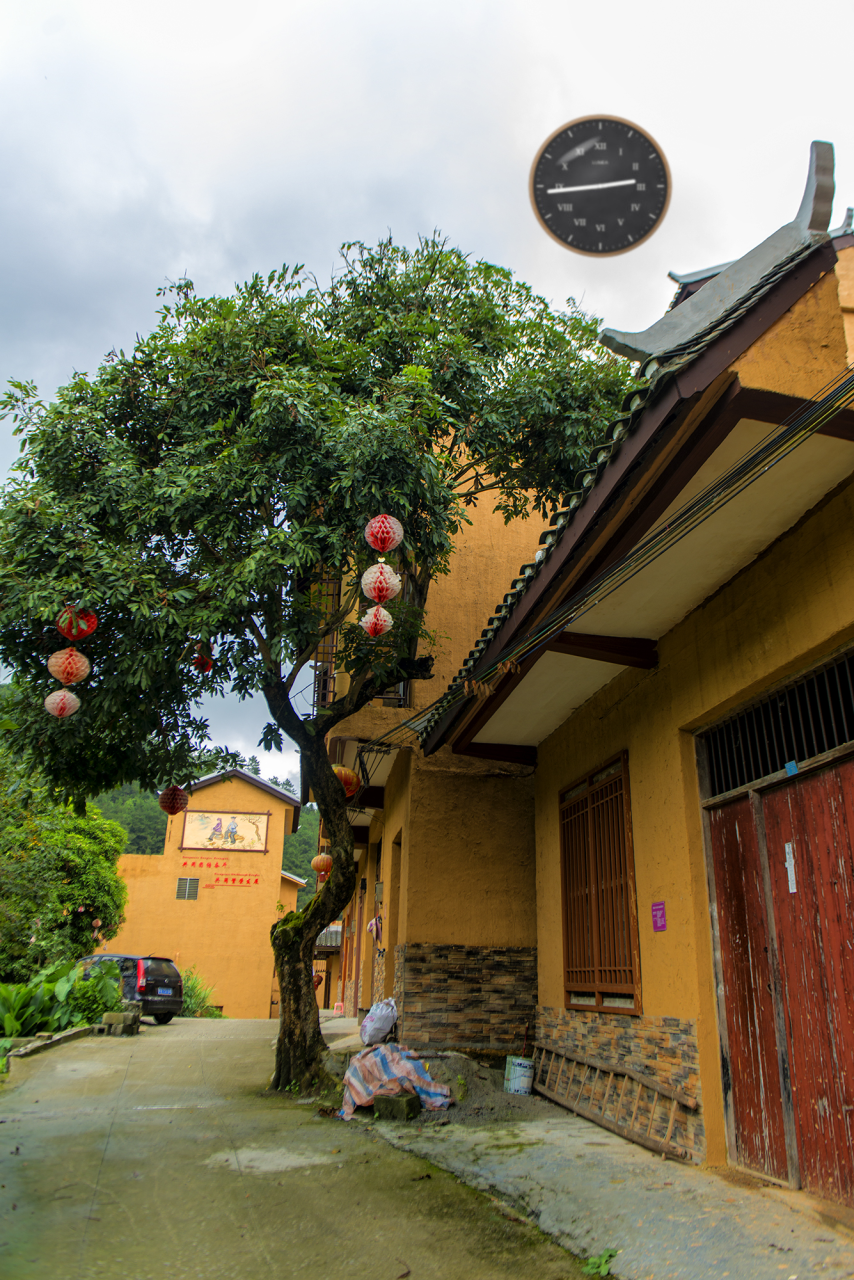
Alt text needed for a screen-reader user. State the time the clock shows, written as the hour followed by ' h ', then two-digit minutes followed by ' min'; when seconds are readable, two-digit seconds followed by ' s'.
2 h 44 min
